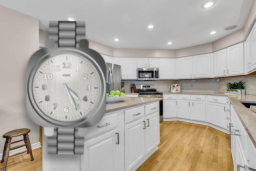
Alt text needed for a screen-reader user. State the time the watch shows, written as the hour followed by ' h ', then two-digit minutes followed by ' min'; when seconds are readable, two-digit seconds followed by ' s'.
4 h 26 min
